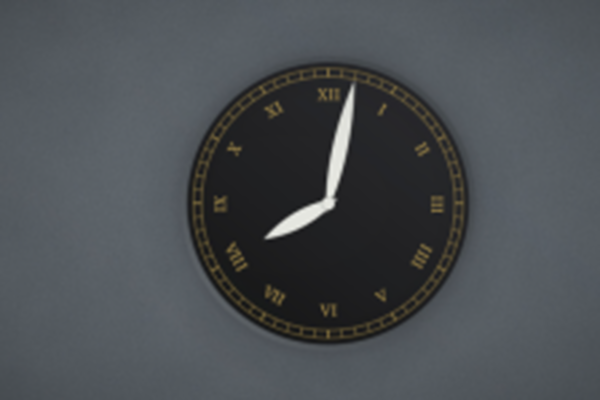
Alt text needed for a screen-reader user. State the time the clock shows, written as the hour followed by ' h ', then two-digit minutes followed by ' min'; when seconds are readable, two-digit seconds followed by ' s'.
8 h 02 min
